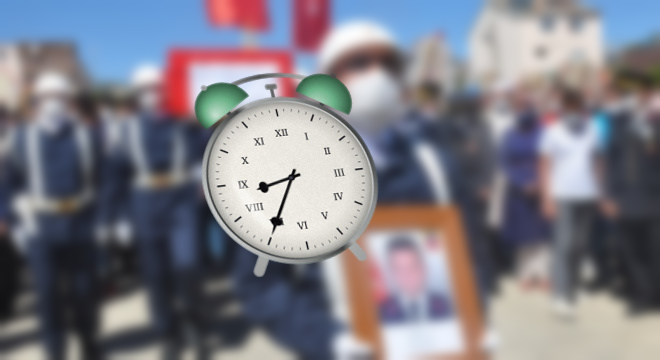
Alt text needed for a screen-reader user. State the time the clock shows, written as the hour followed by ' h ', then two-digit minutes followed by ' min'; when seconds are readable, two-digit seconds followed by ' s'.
8 h 35 min
